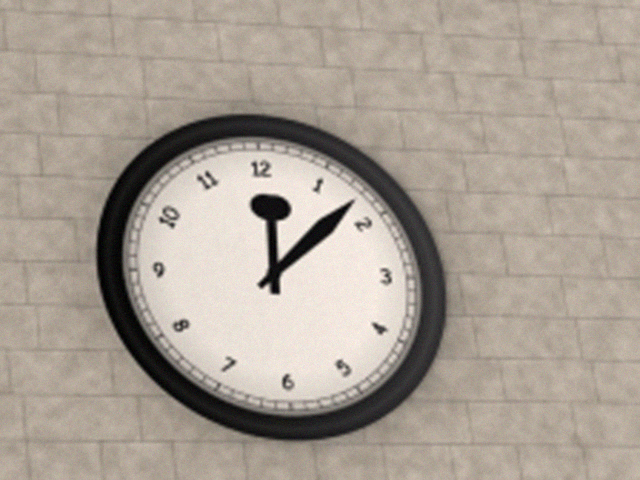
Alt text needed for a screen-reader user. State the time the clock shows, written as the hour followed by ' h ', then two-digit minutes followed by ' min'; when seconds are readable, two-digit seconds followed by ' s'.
12 h 08 min
